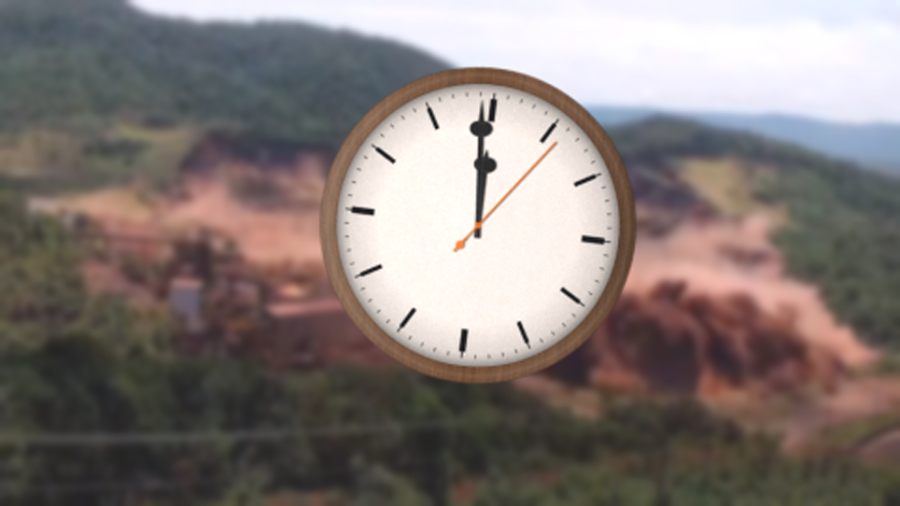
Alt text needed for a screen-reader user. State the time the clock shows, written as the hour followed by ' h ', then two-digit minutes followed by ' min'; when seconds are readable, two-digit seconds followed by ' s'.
11 h 59 min 06 s
